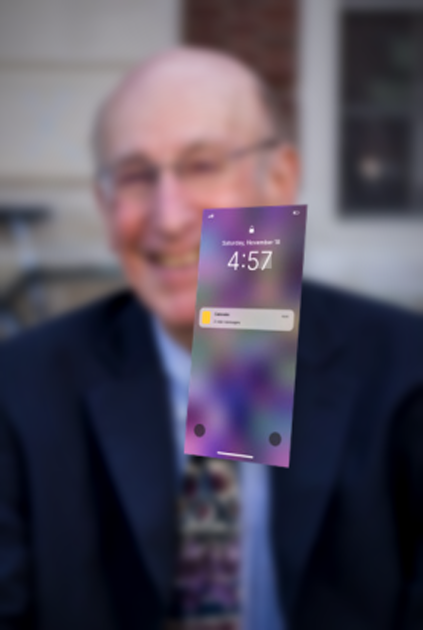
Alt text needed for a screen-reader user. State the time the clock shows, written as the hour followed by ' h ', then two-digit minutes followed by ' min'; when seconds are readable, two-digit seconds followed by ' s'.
4 h 57 min
